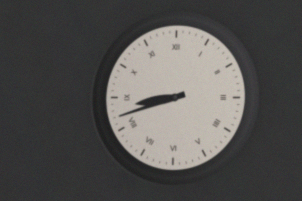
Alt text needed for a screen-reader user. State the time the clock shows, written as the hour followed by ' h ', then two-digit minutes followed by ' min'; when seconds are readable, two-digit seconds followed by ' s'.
8 h 42 min
